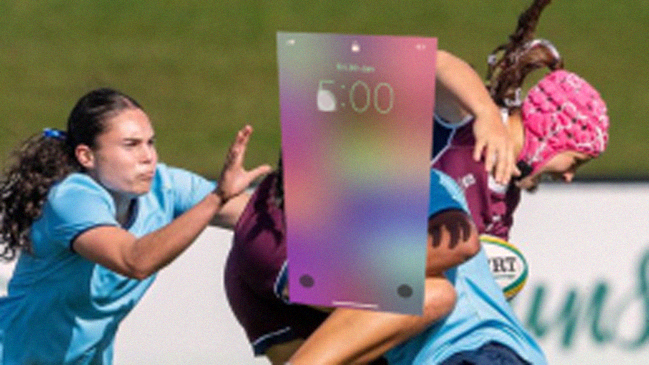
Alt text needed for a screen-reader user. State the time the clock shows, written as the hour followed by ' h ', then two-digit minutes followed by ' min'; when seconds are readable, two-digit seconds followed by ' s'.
5 h 00 min
